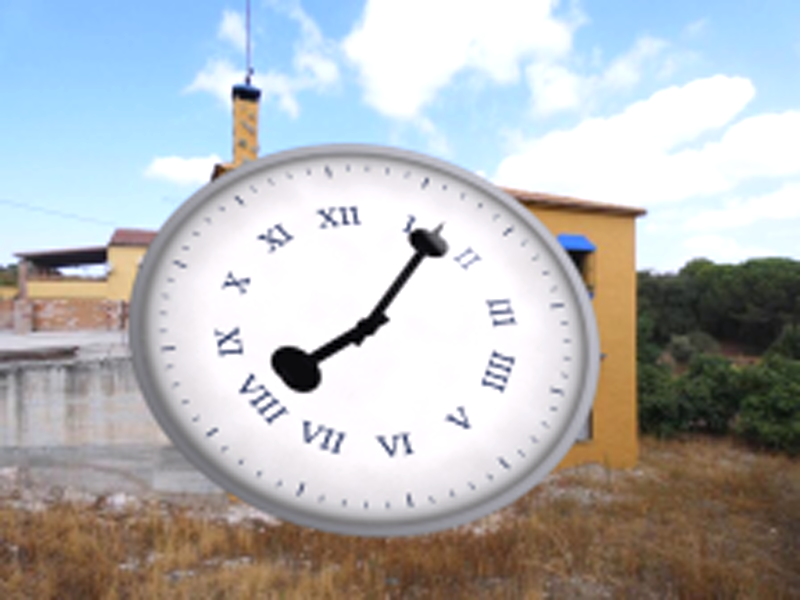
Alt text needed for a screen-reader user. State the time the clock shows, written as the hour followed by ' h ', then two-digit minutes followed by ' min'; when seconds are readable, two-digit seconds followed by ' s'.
8 h 07 min
